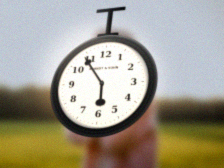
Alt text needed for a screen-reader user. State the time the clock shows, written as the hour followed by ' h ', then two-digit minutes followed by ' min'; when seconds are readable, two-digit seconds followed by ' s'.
5 h 54 min
